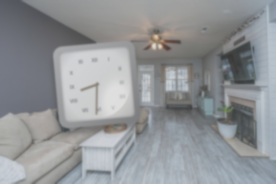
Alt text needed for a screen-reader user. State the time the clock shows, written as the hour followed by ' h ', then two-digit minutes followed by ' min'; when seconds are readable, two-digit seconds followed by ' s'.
8 h 31 min
